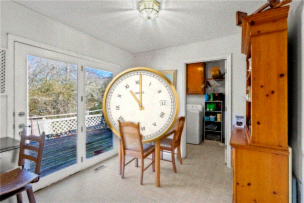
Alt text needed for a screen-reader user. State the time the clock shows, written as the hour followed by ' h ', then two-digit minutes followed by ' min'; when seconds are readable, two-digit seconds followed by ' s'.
11 h 01 min
